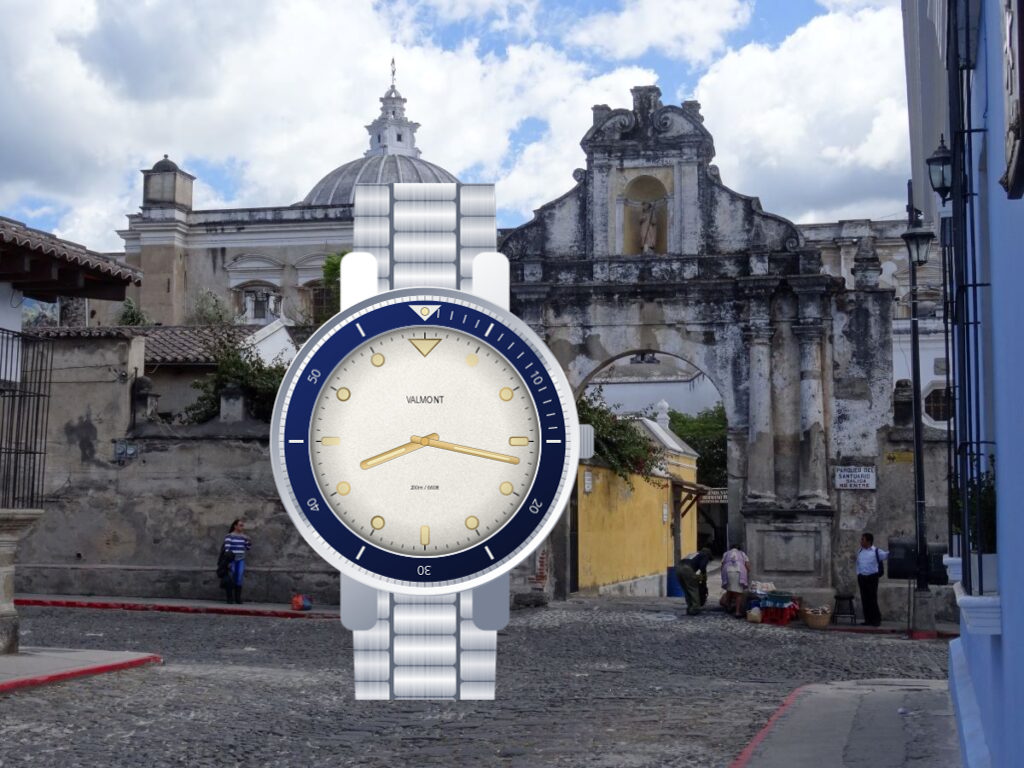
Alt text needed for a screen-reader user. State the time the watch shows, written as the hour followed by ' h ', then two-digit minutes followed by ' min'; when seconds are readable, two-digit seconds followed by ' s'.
8 h 17 min
